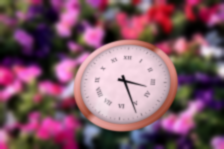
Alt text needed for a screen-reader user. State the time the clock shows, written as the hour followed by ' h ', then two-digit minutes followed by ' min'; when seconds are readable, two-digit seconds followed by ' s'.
3 h 26 min
